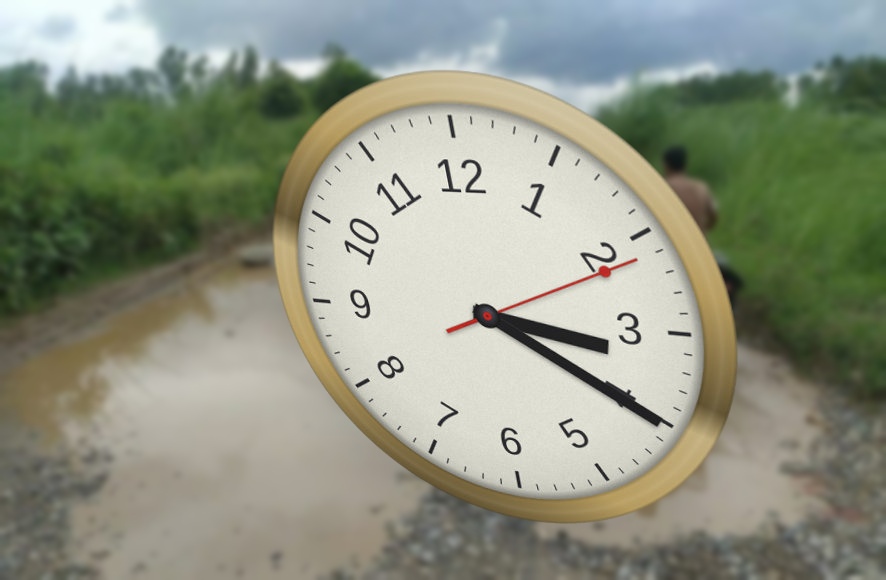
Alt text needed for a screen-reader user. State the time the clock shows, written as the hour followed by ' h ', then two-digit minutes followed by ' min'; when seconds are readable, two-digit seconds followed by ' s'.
3 h 20 min 11 s
